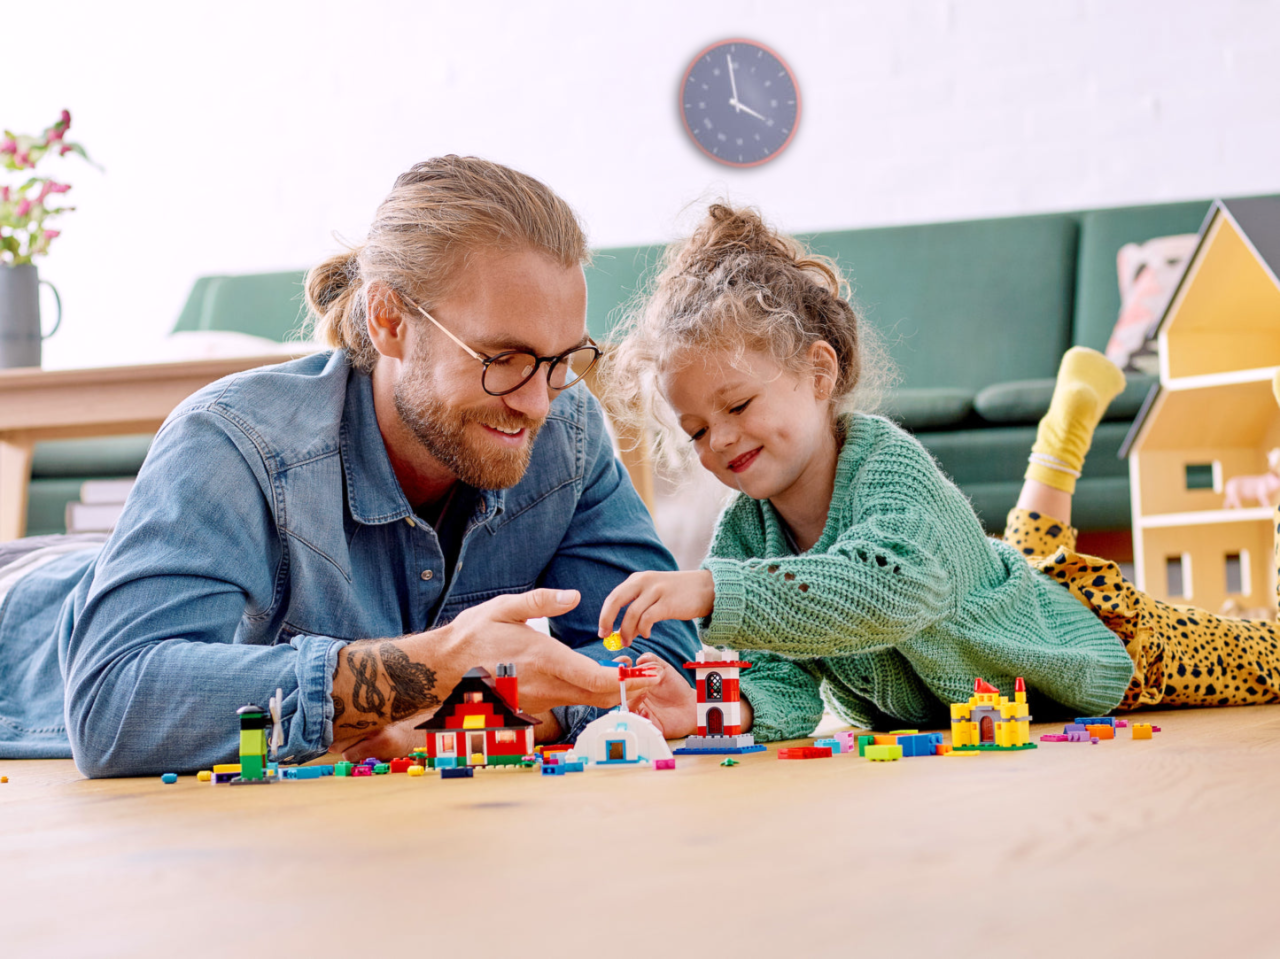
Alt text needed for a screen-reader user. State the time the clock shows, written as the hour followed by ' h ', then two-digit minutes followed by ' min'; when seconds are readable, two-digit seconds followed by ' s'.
3 h 59 min
